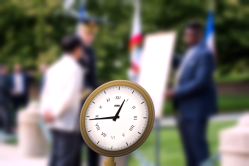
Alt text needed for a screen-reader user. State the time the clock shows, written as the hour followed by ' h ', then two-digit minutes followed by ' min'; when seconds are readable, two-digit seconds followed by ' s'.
12 h 44 min
